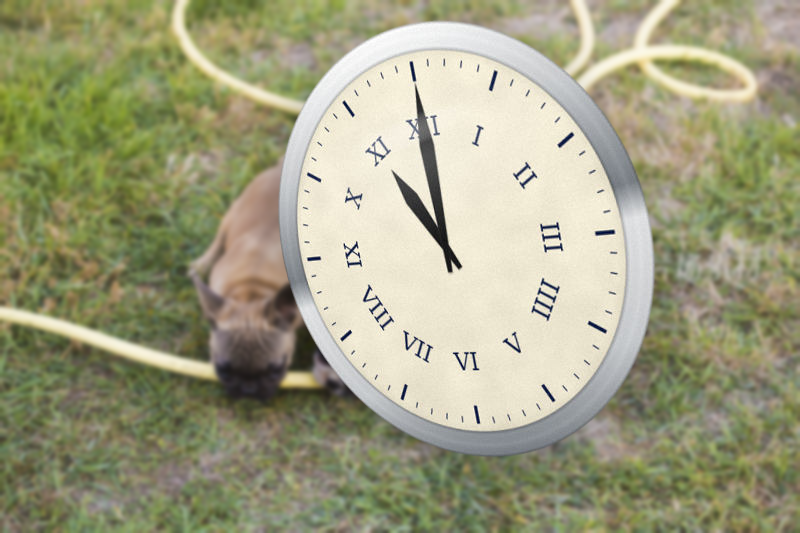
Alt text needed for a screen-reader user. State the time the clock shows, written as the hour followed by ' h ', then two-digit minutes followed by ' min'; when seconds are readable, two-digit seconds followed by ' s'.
11 h 00 min
